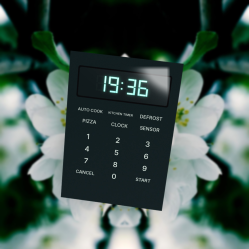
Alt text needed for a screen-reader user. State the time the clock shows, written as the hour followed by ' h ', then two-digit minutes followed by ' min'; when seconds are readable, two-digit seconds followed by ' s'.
19 h 36 min
